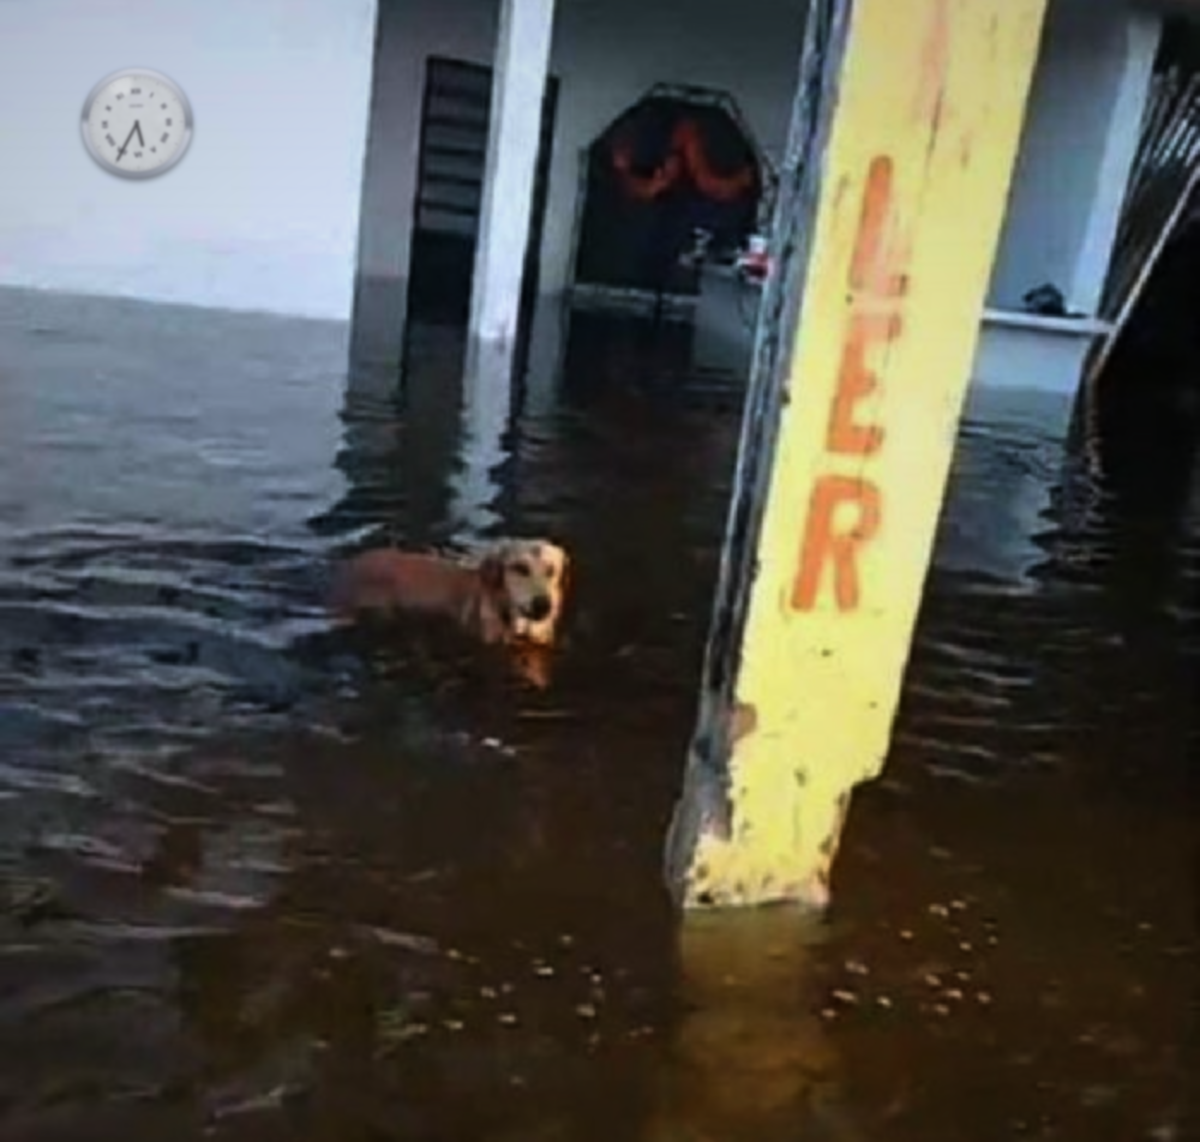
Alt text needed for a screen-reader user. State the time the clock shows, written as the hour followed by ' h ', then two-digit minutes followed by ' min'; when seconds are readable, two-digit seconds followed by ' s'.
5 h 35 min
